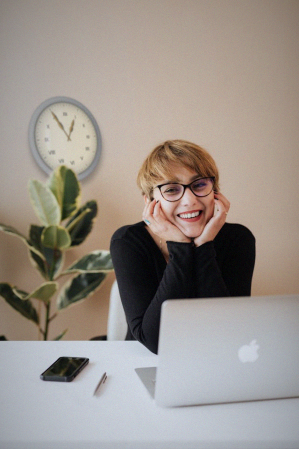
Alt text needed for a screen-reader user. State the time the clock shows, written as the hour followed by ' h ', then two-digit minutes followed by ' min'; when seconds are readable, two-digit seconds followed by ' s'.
12 h 55 min
